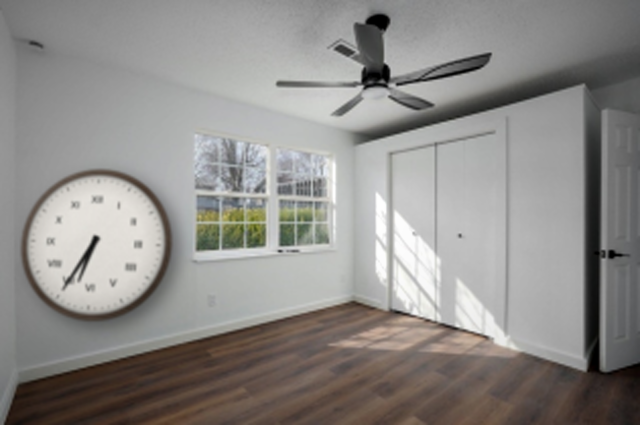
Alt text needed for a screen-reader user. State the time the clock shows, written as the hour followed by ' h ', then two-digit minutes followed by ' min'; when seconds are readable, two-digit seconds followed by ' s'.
6 h 35 min
